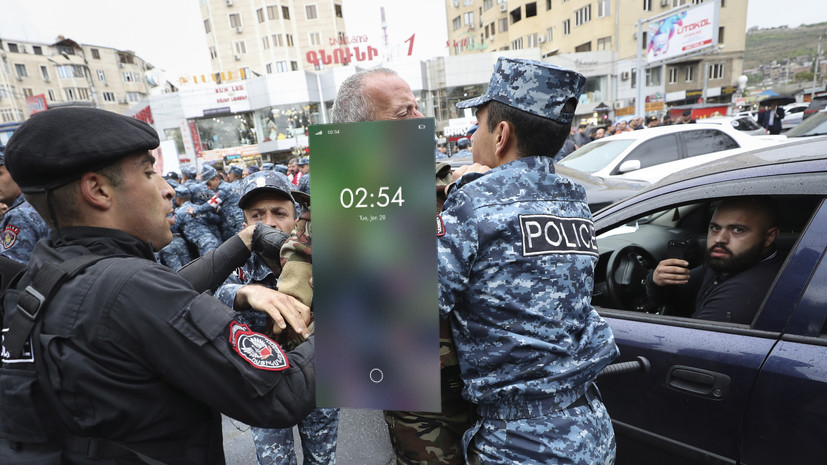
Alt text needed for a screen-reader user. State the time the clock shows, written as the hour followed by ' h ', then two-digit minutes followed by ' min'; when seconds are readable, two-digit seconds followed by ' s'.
2 h 54 min
